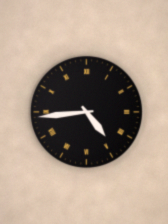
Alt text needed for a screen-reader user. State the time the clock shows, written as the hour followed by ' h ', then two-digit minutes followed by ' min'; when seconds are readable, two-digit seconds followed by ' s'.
4 h 44 min
